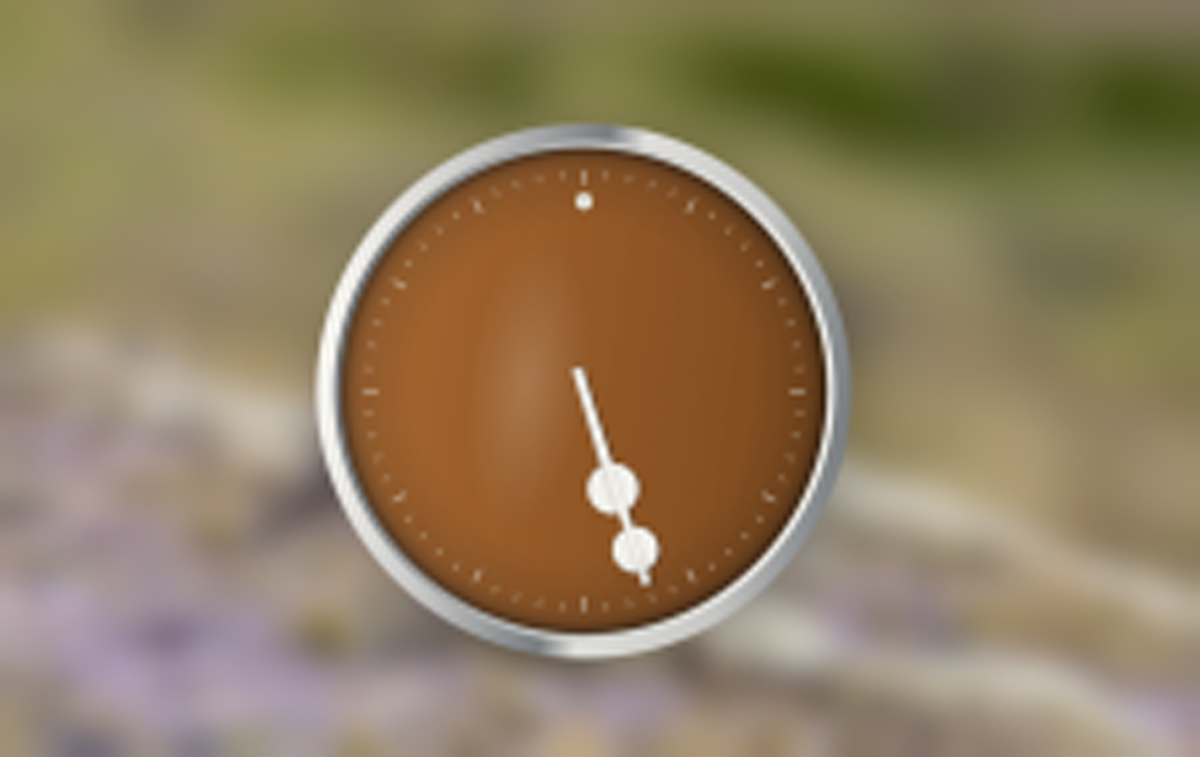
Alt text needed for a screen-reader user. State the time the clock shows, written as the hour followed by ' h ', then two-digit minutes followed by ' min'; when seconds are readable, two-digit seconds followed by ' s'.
5 h 27 min
